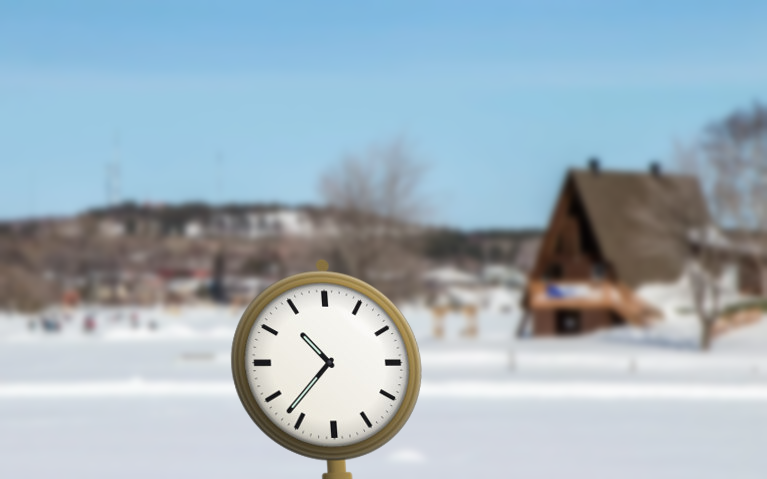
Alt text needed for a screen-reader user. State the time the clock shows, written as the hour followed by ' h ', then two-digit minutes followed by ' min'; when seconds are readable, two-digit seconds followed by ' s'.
10 h 37 min
